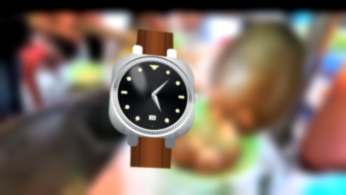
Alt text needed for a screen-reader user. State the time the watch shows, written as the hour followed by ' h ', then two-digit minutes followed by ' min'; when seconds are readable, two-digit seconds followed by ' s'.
5 h 07 min
